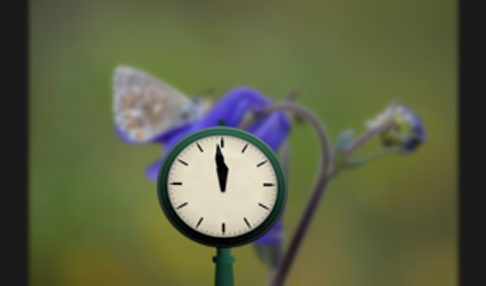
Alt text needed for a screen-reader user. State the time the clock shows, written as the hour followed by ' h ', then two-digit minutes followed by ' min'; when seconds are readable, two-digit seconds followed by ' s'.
11 h 59 min
